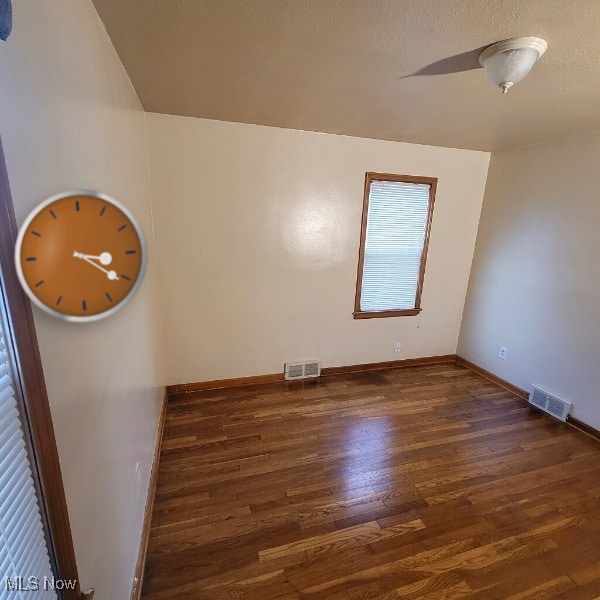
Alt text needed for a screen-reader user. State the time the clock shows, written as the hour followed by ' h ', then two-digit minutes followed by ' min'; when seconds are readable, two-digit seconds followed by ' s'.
3 h 21 min
